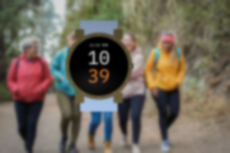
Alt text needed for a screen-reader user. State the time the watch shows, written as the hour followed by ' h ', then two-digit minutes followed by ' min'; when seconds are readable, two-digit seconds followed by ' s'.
10 h 39 min
